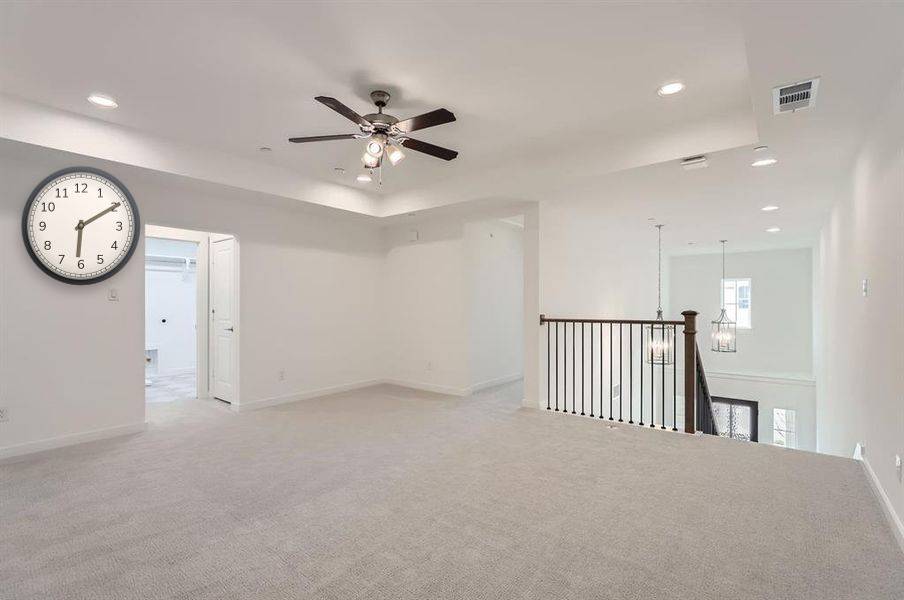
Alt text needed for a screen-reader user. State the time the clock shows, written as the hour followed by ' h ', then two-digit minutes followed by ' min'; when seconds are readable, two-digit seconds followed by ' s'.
6 h 10 min
